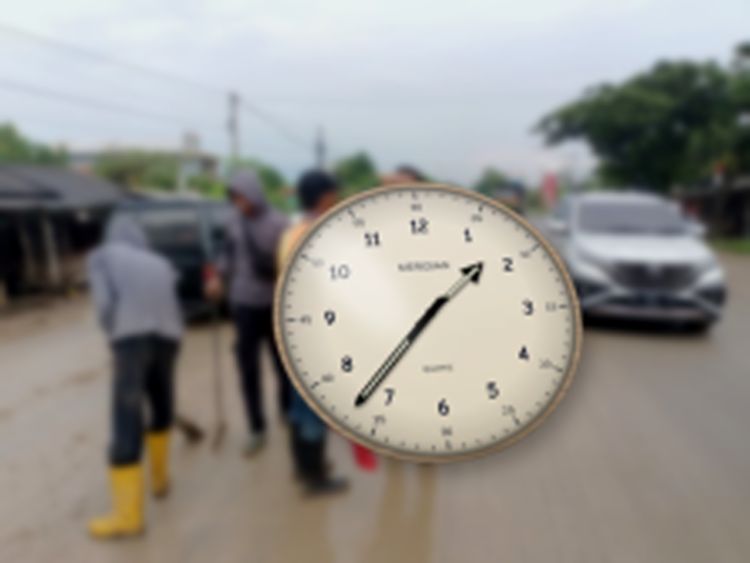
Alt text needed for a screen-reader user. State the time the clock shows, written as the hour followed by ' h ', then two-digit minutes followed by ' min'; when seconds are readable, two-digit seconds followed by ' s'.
1 h 37 min
